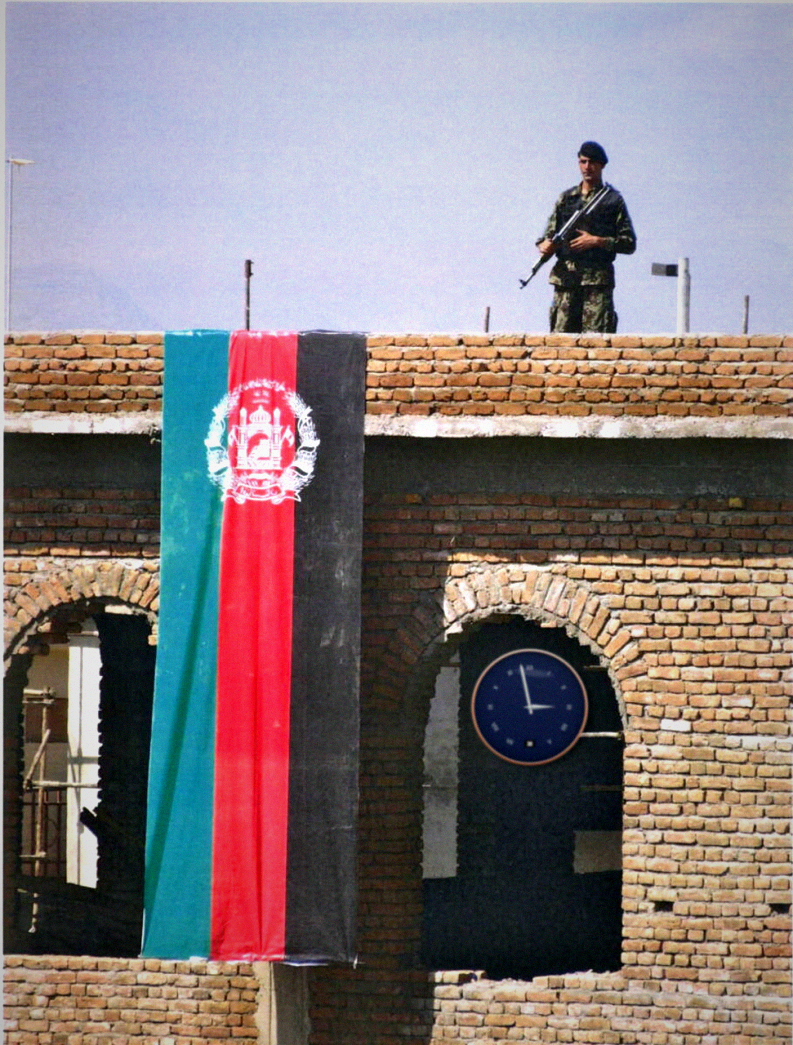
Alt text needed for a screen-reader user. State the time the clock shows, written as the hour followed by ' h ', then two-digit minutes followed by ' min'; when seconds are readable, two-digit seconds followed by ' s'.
2 h 58 min
